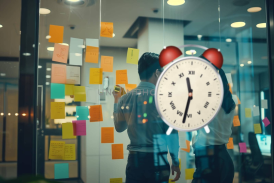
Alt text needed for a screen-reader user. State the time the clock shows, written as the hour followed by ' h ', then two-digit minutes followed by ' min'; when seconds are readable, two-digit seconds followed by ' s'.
11 h 32 min
